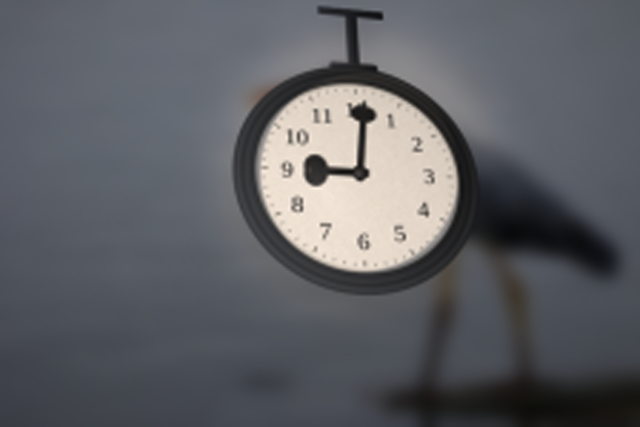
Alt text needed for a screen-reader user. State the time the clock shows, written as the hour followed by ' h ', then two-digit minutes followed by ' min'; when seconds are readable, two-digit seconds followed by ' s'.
9 h 01 min
